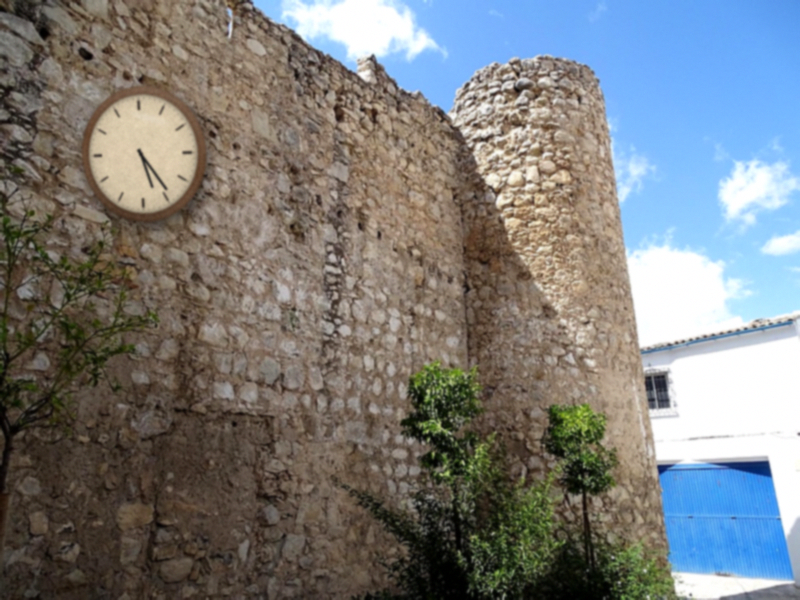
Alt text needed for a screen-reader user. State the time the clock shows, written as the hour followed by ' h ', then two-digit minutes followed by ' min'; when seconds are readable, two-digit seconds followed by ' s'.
5 h 24 min
